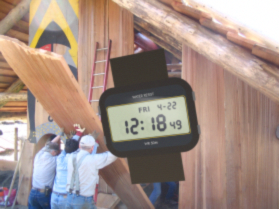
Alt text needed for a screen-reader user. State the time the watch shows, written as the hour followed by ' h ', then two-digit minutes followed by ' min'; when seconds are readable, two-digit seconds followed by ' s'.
12 h 18 min
